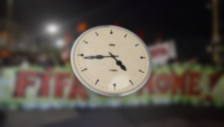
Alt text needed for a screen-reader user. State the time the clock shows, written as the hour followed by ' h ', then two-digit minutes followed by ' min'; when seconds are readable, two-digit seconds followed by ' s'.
4 h 44 min
